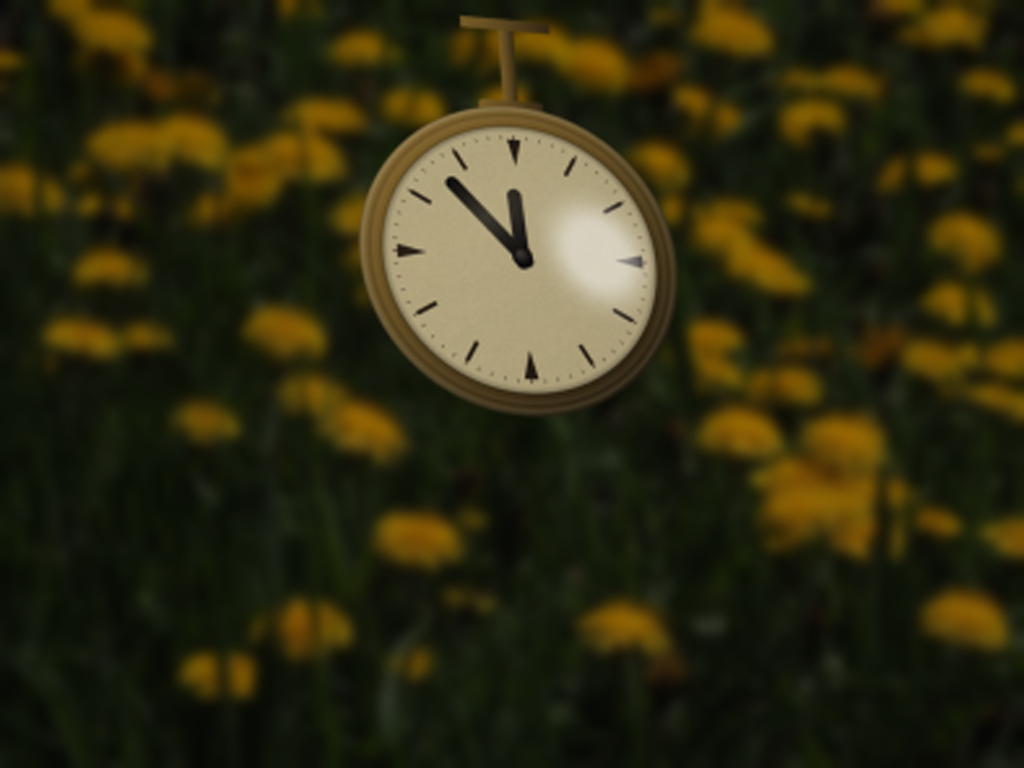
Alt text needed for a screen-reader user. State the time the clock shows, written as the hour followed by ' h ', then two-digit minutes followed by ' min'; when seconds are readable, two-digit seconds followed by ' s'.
11 h 53 min
